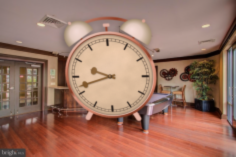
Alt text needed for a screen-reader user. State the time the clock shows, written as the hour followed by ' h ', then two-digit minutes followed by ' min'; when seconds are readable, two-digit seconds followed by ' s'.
9 h 42 min
